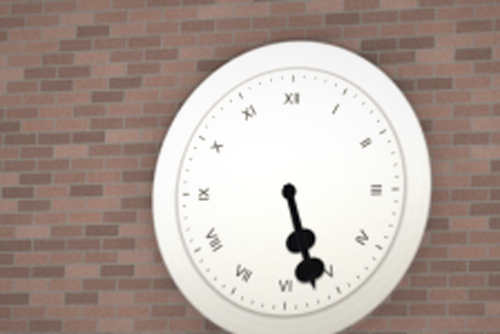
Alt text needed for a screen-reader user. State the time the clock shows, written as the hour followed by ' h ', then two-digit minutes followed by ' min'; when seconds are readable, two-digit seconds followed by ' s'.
5 h 27 min
